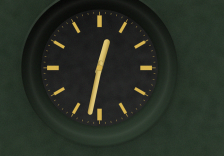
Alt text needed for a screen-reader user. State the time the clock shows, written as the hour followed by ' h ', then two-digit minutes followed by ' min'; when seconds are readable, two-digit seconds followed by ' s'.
12 h 32 min
